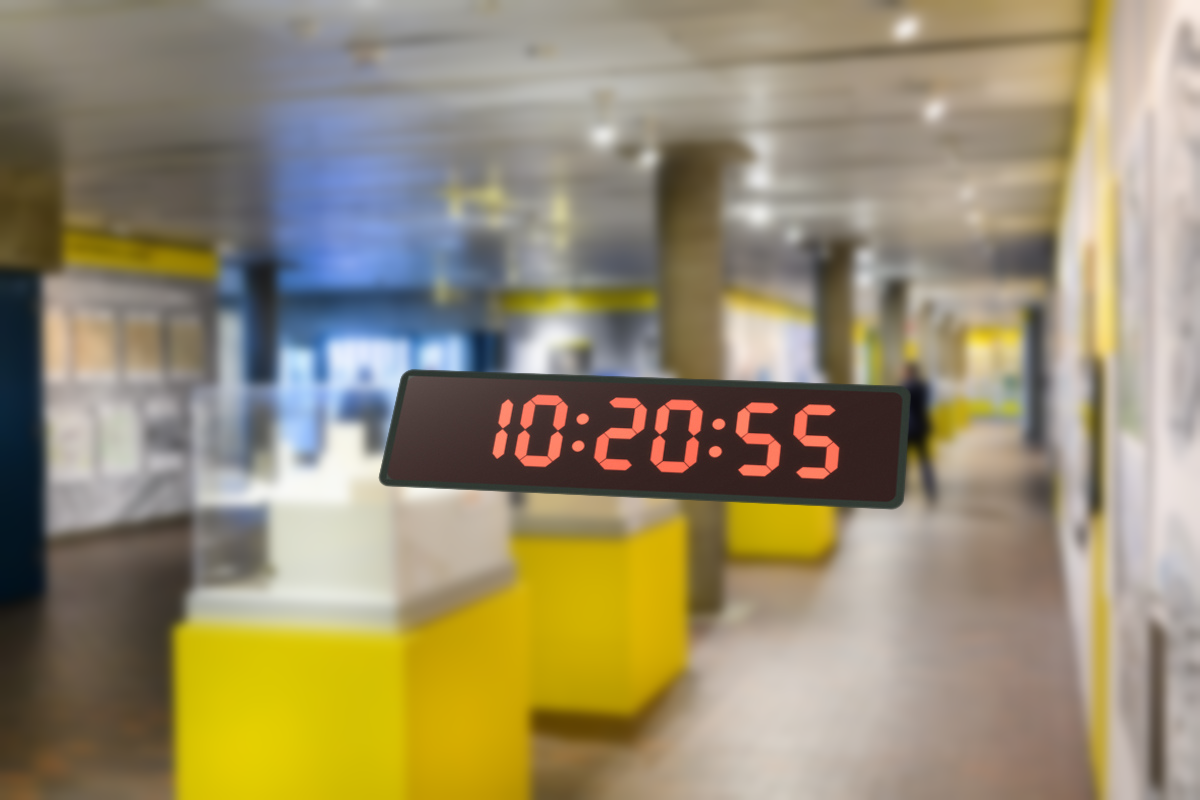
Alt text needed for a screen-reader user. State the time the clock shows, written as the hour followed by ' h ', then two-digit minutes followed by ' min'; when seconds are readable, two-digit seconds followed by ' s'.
10 h 20 min 55 s
